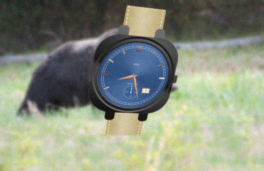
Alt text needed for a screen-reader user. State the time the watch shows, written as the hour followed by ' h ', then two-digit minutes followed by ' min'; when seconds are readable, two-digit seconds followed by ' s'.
8 h 27 min
